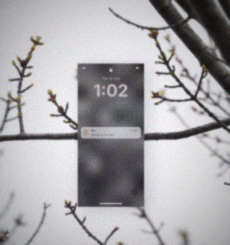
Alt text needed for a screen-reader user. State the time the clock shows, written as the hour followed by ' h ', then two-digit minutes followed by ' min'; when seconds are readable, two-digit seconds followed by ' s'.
1 h 02 min
